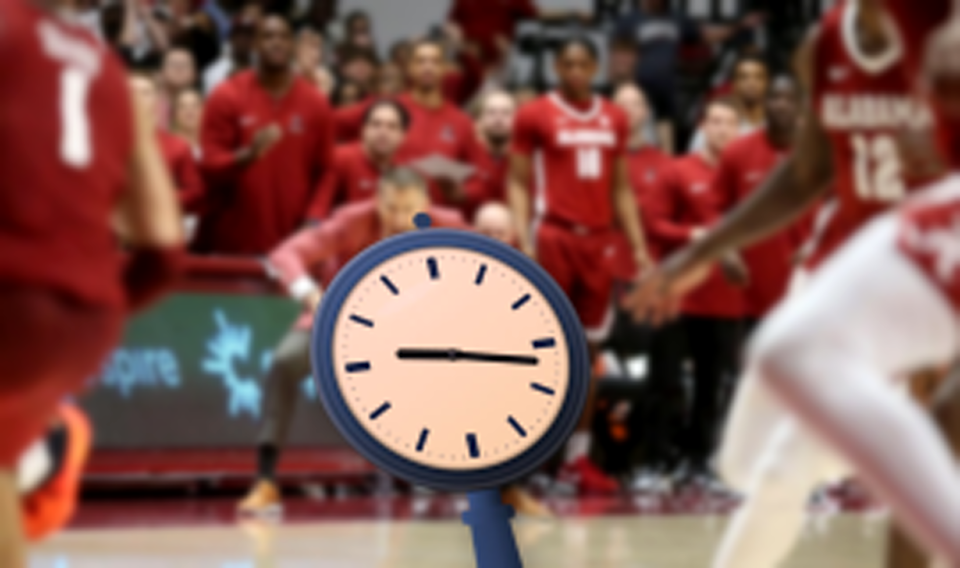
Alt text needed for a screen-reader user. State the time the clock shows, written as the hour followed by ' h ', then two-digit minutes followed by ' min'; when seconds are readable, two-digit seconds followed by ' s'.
9 h 17 min
